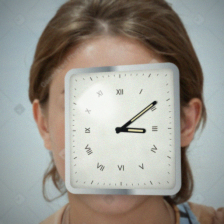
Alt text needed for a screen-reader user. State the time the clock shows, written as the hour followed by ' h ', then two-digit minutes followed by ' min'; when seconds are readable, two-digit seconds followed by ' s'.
3 h 09 min
